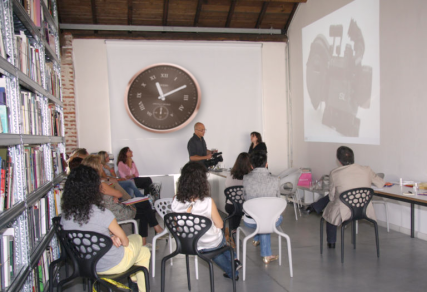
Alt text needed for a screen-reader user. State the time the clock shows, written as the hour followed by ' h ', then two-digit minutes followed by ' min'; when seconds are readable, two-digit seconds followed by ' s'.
11 h 10 min
